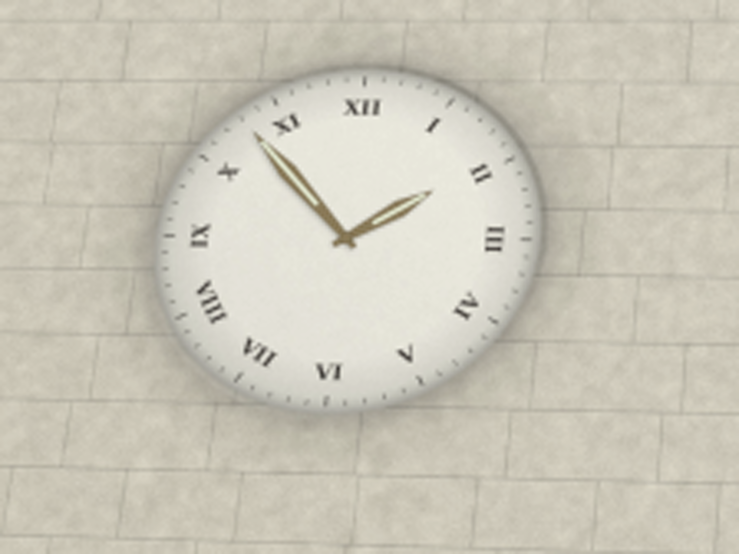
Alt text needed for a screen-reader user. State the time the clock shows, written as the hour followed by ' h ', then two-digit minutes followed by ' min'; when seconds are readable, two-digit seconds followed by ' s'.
1 h 53 min
